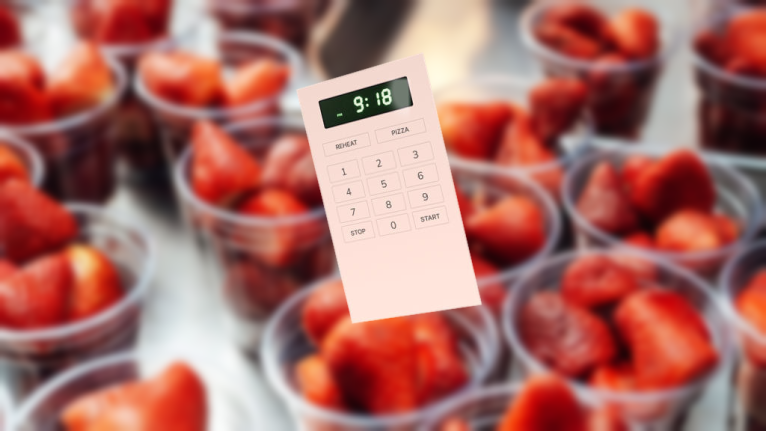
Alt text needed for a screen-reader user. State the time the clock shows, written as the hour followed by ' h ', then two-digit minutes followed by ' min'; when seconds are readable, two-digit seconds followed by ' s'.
9 h 18 min
